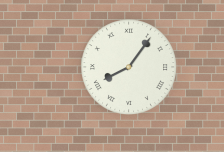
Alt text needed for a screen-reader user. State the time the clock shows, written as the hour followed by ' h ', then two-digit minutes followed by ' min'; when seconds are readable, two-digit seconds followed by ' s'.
8 h 06 min
